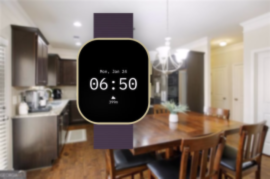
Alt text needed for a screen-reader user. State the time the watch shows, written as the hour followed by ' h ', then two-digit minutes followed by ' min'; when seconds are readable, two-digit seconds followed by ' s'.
6 h 50 min
